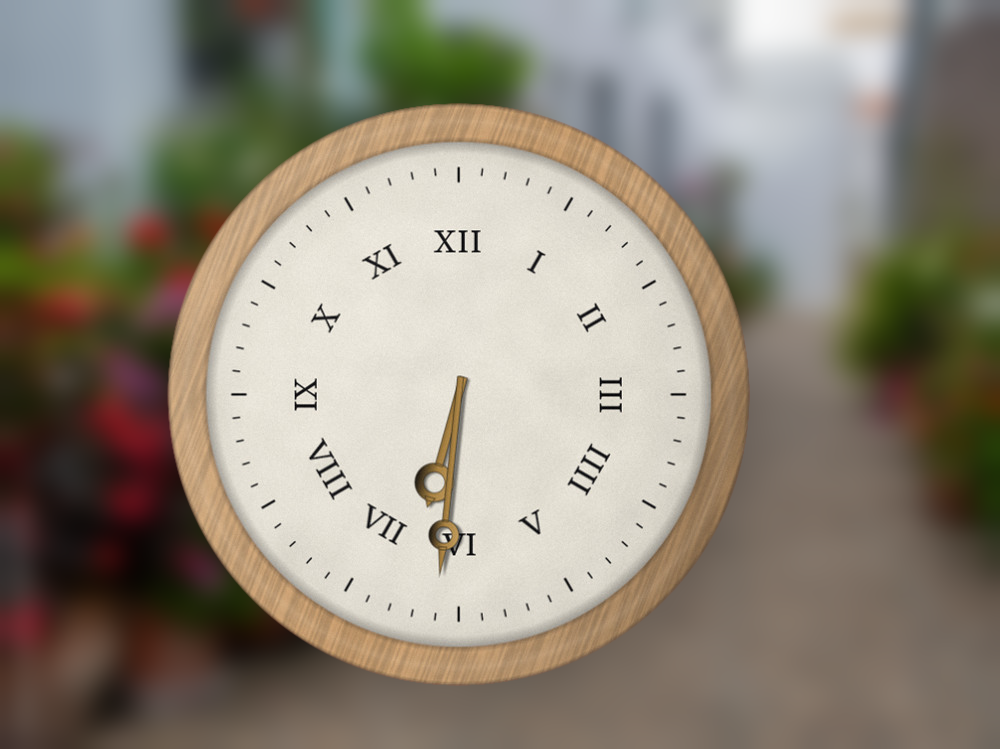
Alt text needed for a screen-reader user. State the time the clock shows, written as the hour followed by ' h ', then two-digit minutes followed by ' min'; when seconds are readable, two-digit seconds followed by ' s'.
6 h 31 min
